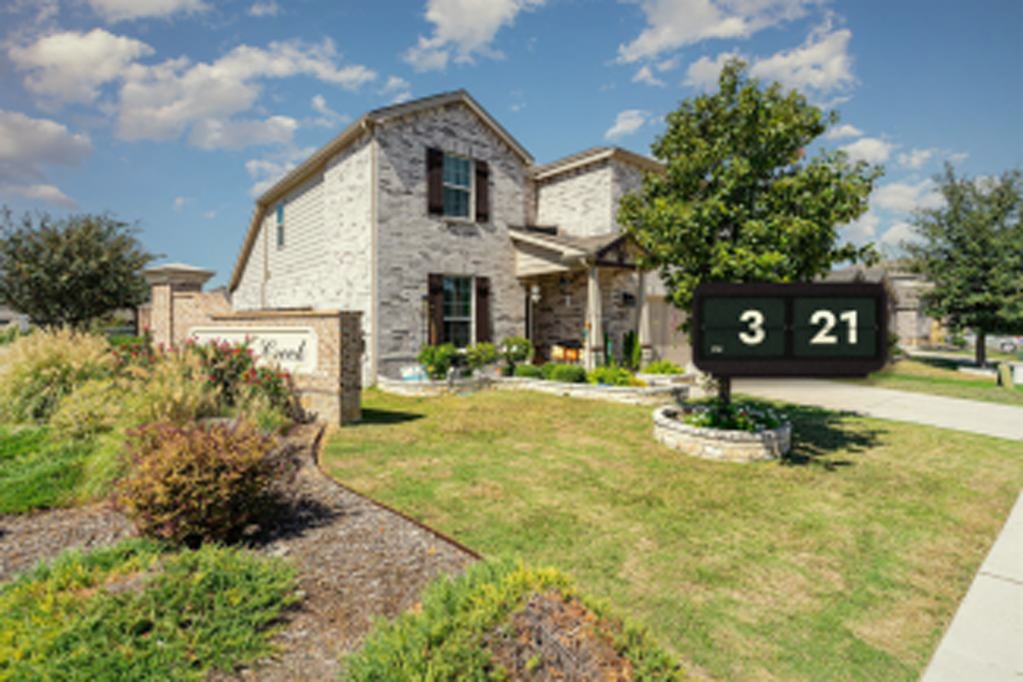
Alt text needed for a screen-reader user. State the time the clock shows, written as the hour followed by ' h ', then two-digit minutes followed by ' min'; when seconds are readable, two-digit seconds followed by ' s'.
3 h 21 min
